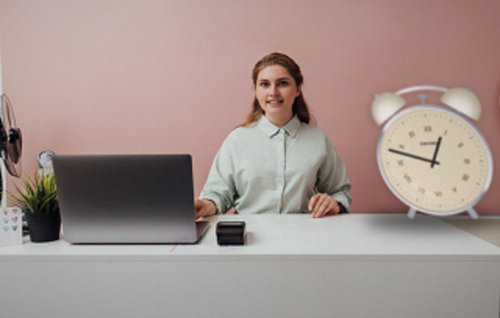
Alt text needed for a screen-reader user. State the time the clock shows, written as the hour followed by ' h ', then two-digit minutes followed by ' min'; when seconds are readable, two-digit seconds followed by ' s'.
12 h 48 min
